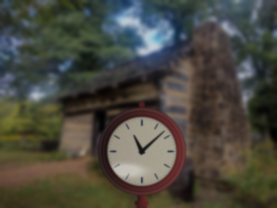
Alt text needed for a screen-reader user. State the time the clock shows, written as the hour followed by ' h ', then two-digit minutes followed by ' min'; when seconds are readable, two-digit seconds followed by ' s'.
11 h 08 min
